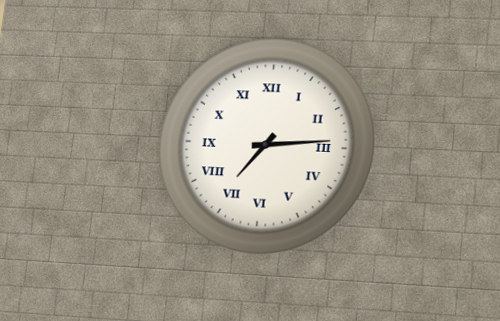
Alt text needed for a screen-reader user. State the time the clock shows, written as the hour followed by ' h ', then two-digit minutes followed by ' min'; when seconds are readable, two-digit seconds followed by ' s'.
7 h 14 min
